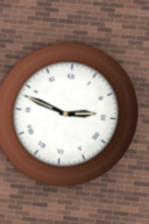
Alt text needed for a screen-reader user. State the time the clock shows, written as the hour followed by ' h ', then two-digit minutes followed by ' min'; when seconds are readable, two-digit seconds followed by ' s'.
2 h 48 min
